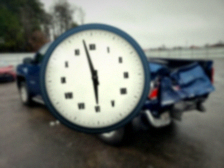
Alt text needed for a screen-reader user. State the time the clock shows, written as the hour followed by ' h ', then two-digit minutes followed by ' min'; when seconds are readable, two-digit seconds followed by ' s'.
5 h 58 min
